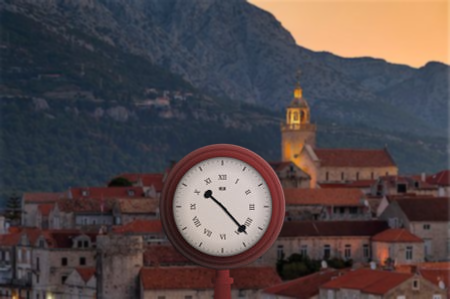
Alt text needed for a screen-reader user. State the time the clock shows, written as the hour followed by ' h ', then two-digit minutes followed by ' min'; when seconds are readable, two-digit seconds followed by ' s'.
10 h 23 min
